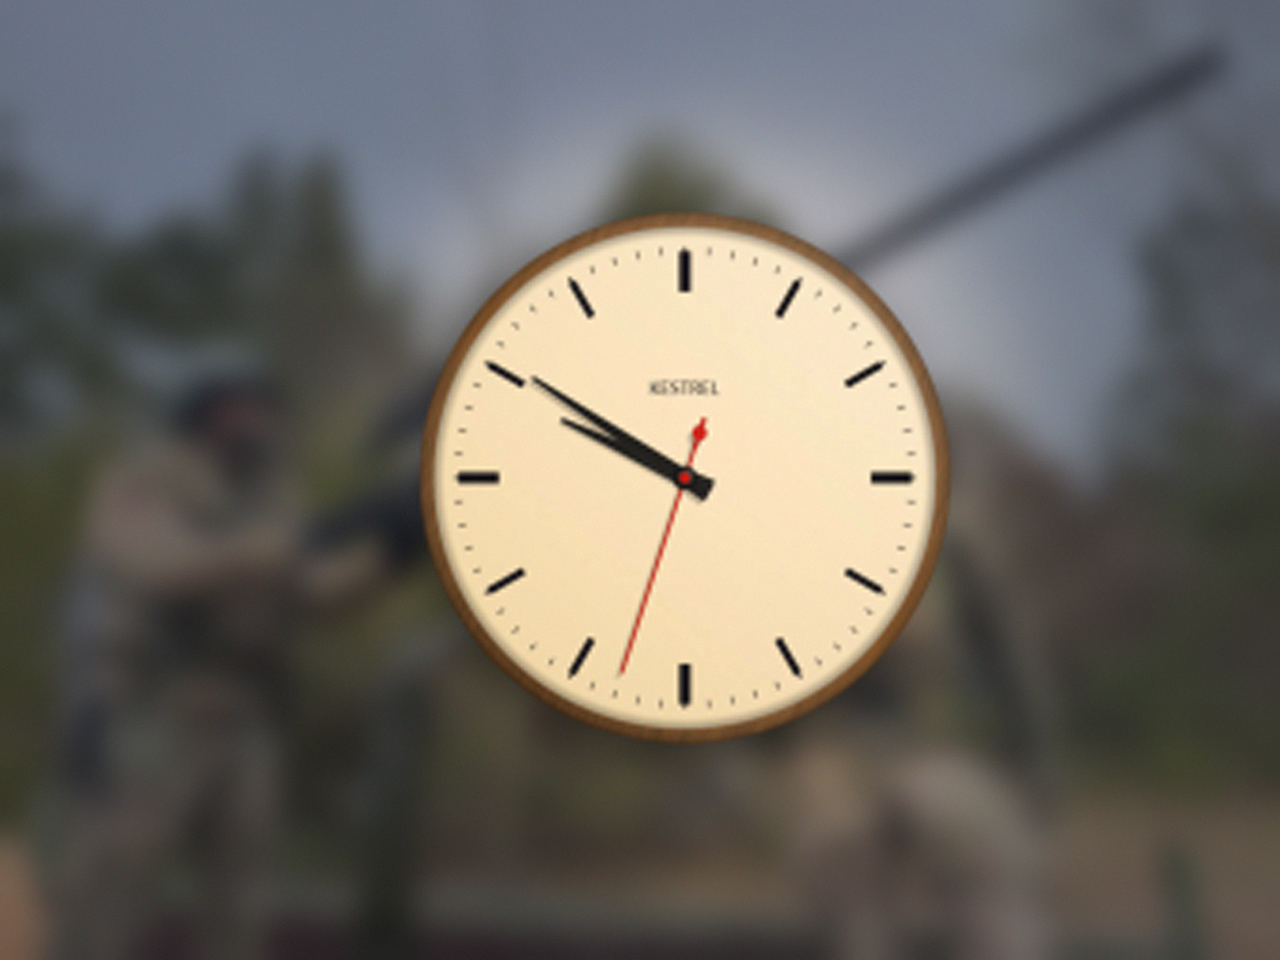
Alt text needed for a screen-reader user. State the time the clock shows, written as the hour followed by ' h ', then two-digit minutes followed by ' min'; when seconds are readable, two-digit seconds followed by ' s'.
9 h 50 min 33 s
